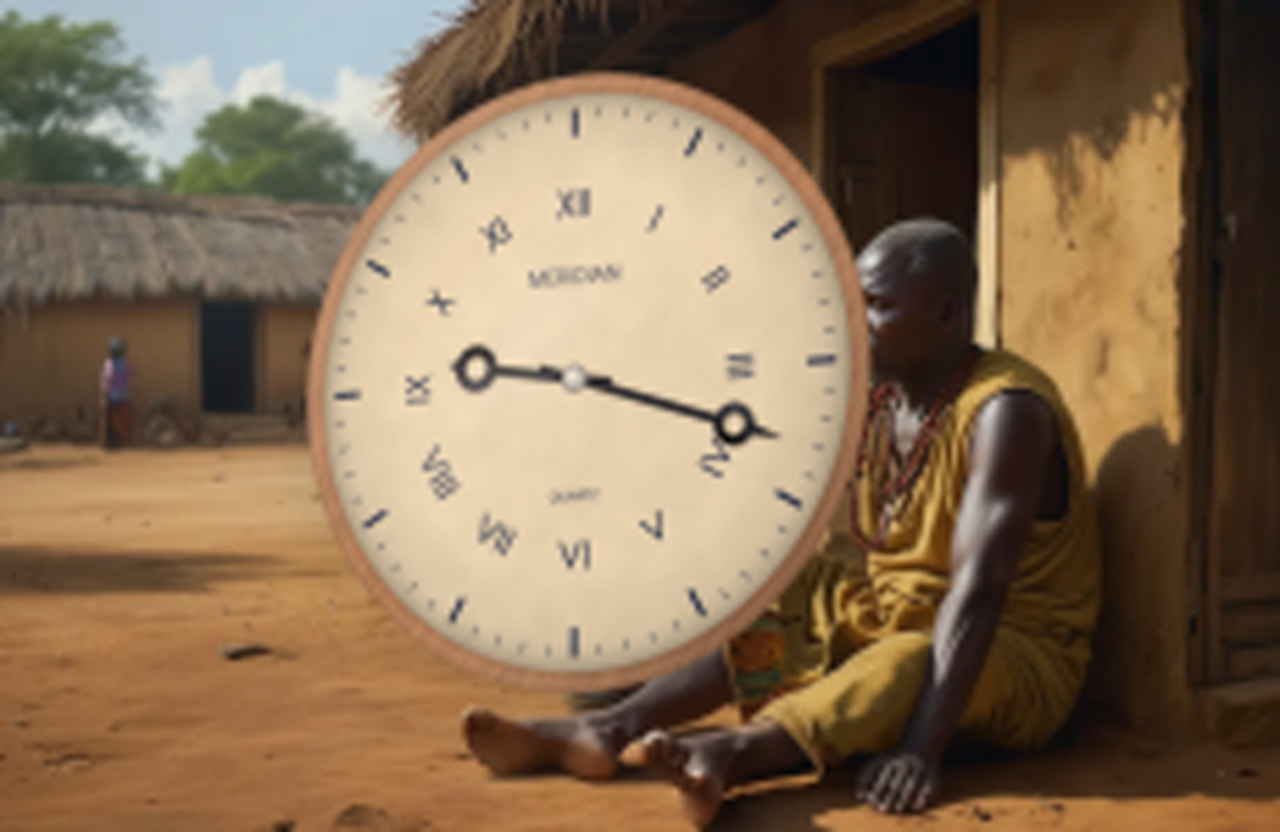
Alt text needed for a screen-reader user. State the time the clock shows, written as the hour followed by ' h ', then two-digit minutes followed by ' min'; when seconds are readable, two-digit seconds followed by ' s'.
9 h 18 min
